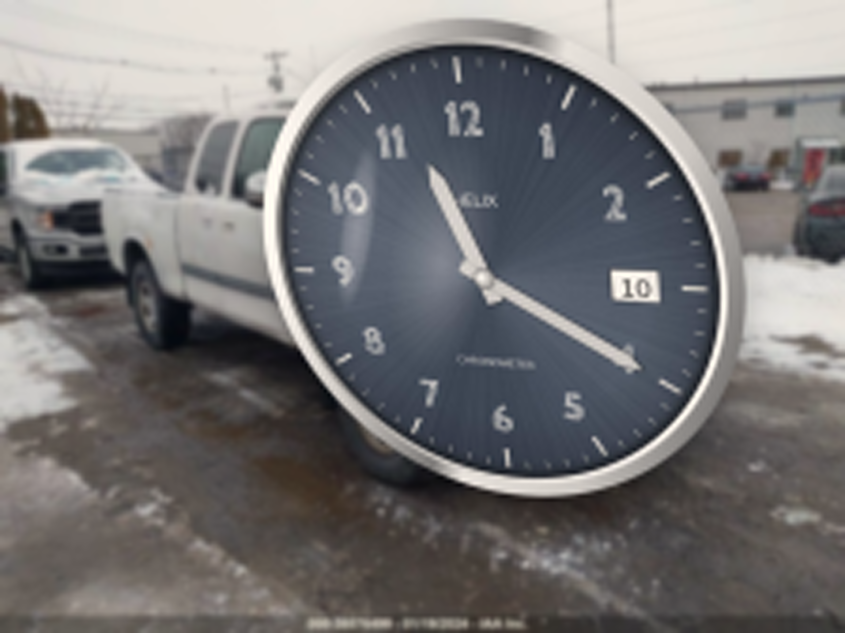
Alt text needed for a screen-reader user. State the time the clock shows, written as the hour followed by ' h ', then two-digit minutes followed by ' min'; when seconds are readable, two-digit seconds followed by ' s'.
11 h 20 min
